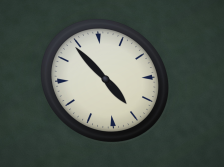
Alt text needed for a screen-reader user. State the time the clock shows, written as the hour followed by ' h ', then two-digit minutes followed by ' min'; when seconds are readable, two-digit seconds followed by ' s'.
4 h 54 min
